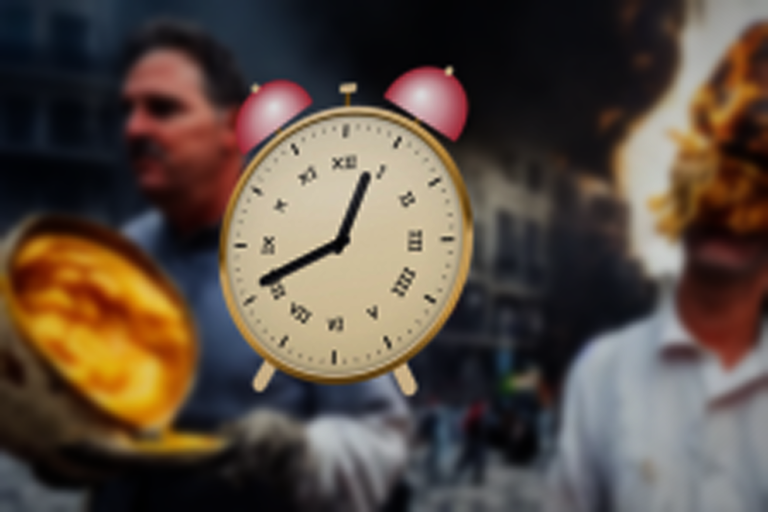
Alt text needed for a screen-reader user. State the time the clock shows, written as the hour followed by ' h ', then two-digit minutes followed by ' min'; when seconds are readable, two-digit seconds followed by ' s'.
12 h 41 min
